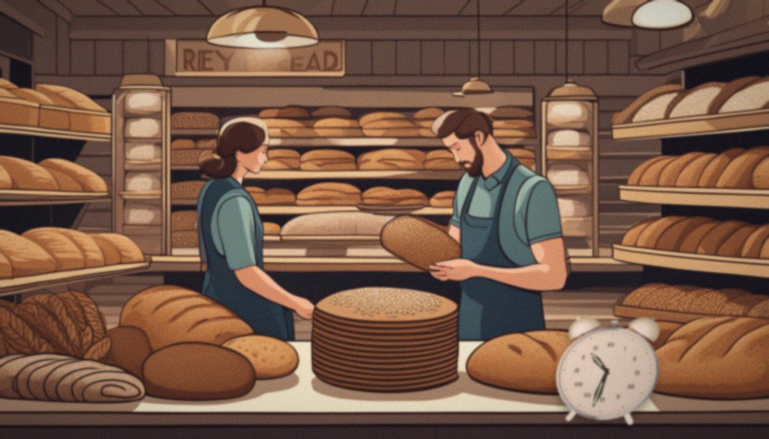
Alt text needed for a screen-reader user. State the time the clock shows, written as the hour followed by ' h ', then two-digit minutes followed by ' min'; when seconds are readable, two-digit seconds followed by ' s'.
10 h 32 min
